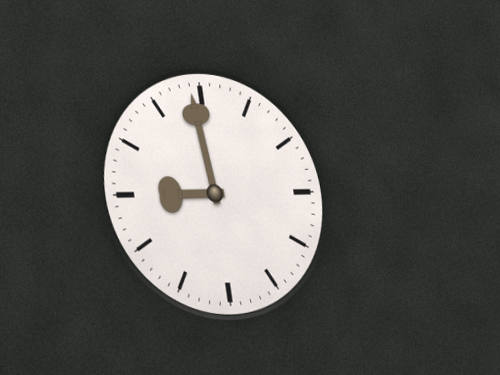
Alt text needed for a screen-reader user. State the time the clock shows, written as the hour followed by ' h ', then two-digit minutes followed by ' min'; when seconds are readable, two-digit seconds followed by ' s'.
8 h 59 min
